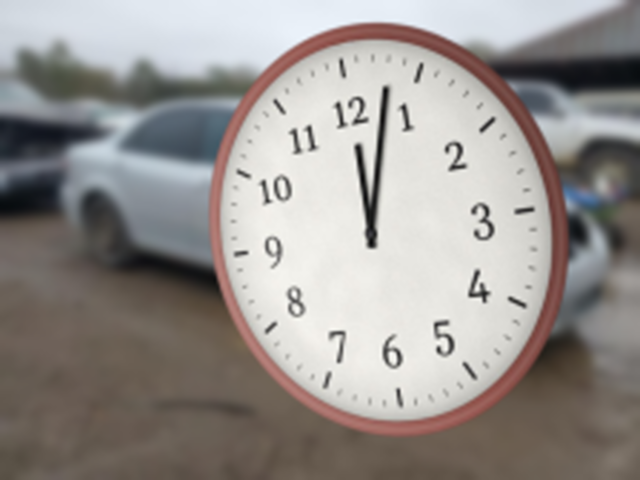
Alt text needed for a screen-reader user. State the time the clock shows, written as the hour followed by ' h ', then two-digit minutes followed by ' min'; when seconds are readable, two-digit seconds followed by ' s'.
12 h 03 min
